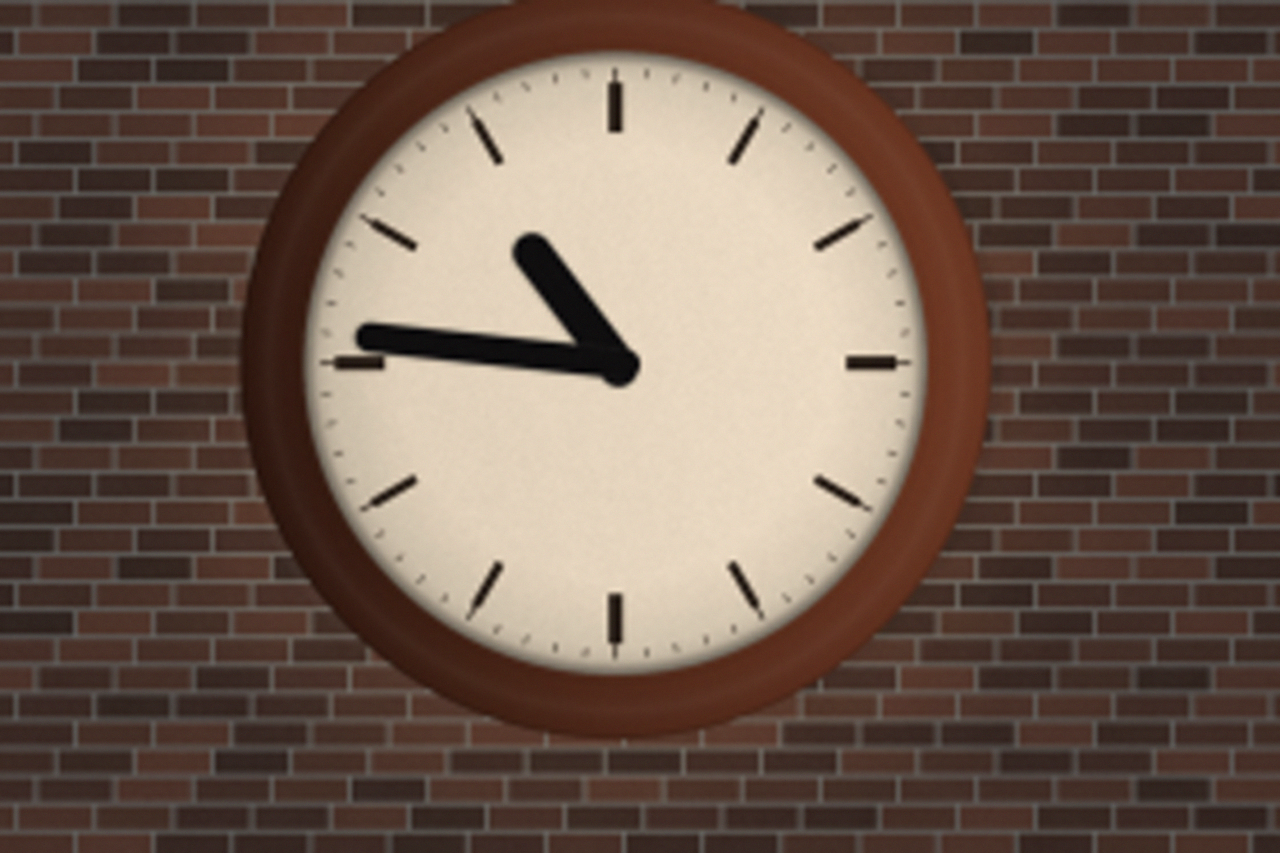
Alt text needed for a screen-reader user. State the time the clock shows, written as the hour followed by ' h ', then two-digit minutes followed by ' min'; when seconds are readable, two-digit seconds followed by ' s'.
10 h 46 min
